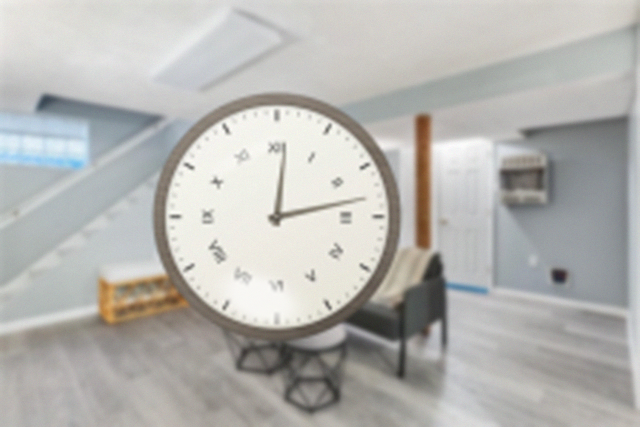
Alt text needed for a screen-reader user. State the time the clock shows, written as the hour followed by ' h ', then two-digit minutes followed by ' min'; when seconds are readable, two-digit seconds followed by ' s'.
12 h 13 min
